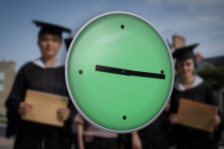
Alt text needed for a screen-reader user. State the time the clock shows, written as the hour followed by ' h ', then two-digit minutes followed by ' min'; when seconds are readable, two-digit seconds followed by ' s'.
9 h 16 min
